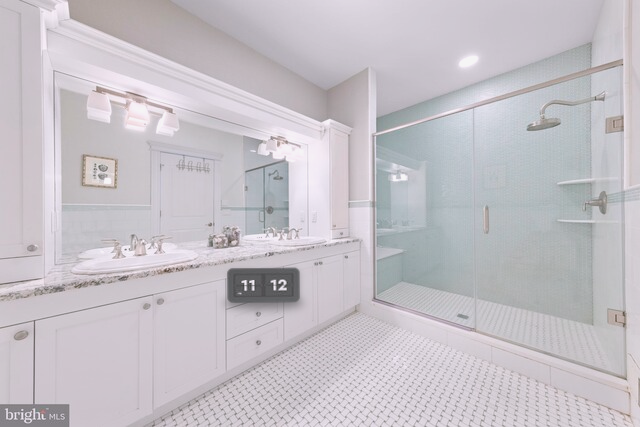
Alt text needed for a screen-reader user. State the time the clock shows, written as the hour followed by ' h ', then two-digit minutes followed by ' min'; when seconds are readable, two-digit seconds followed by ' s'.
11 h 12 min
